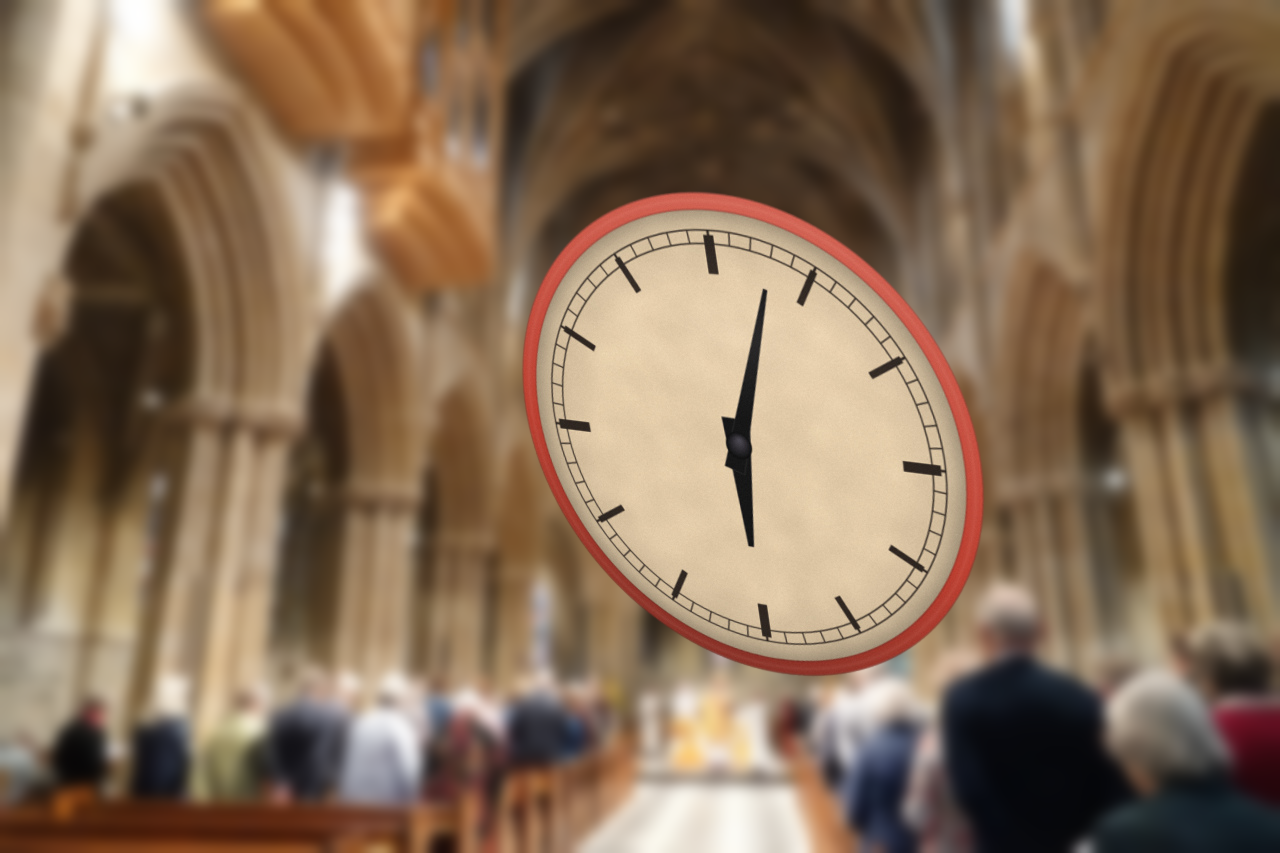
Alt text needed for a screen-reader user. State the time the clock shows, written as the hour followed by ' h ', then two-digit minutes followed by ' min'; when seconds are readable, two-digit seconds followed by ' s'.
6 h 03 min
